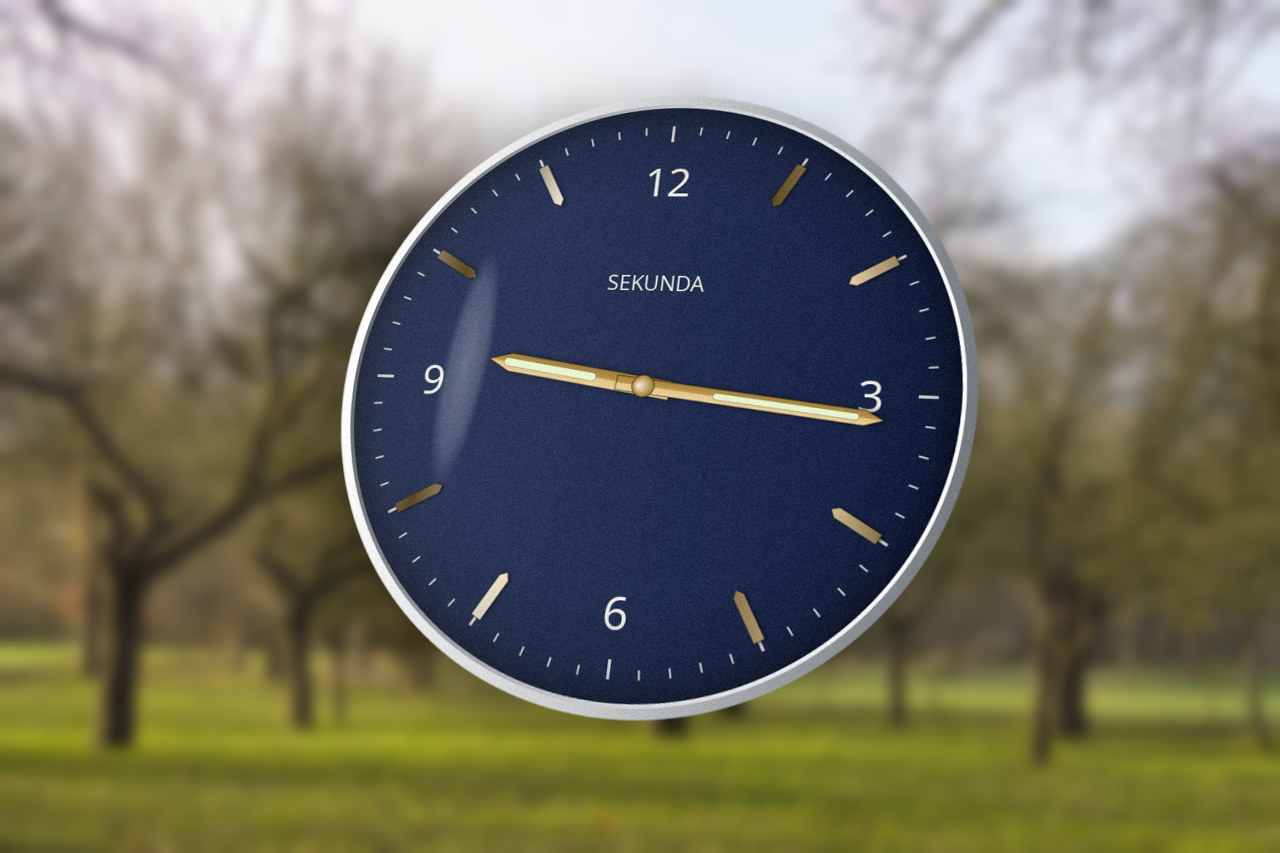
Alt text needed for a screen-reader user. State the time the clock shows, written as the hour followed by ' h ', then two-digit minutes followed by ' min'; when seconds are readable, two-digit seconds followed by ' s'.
9 h 16 min
